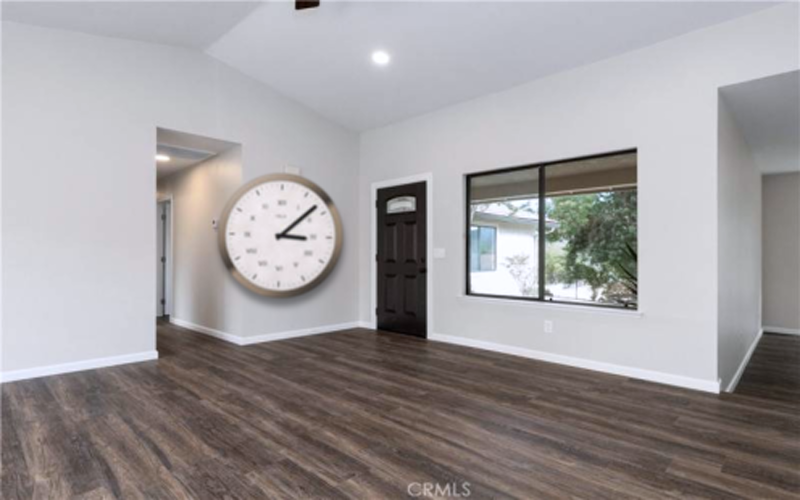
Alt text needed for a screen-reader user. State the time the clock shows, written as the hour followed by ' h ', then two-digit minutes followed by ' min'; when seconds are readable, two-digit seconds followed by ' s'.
3 h 08 min
